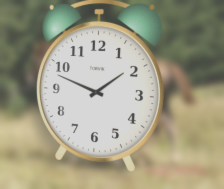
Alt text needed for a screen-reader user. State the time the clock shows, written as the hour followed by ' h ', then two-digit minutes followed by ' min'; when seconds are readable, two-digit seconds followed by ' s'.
1 h 48 min
